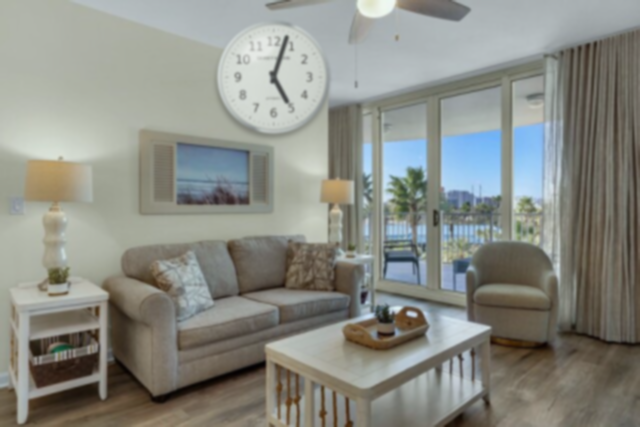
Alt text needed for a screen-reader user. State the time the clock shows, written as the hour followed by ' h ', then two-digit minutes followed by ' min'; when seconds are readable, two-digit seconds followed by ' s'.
5 h 03 min
